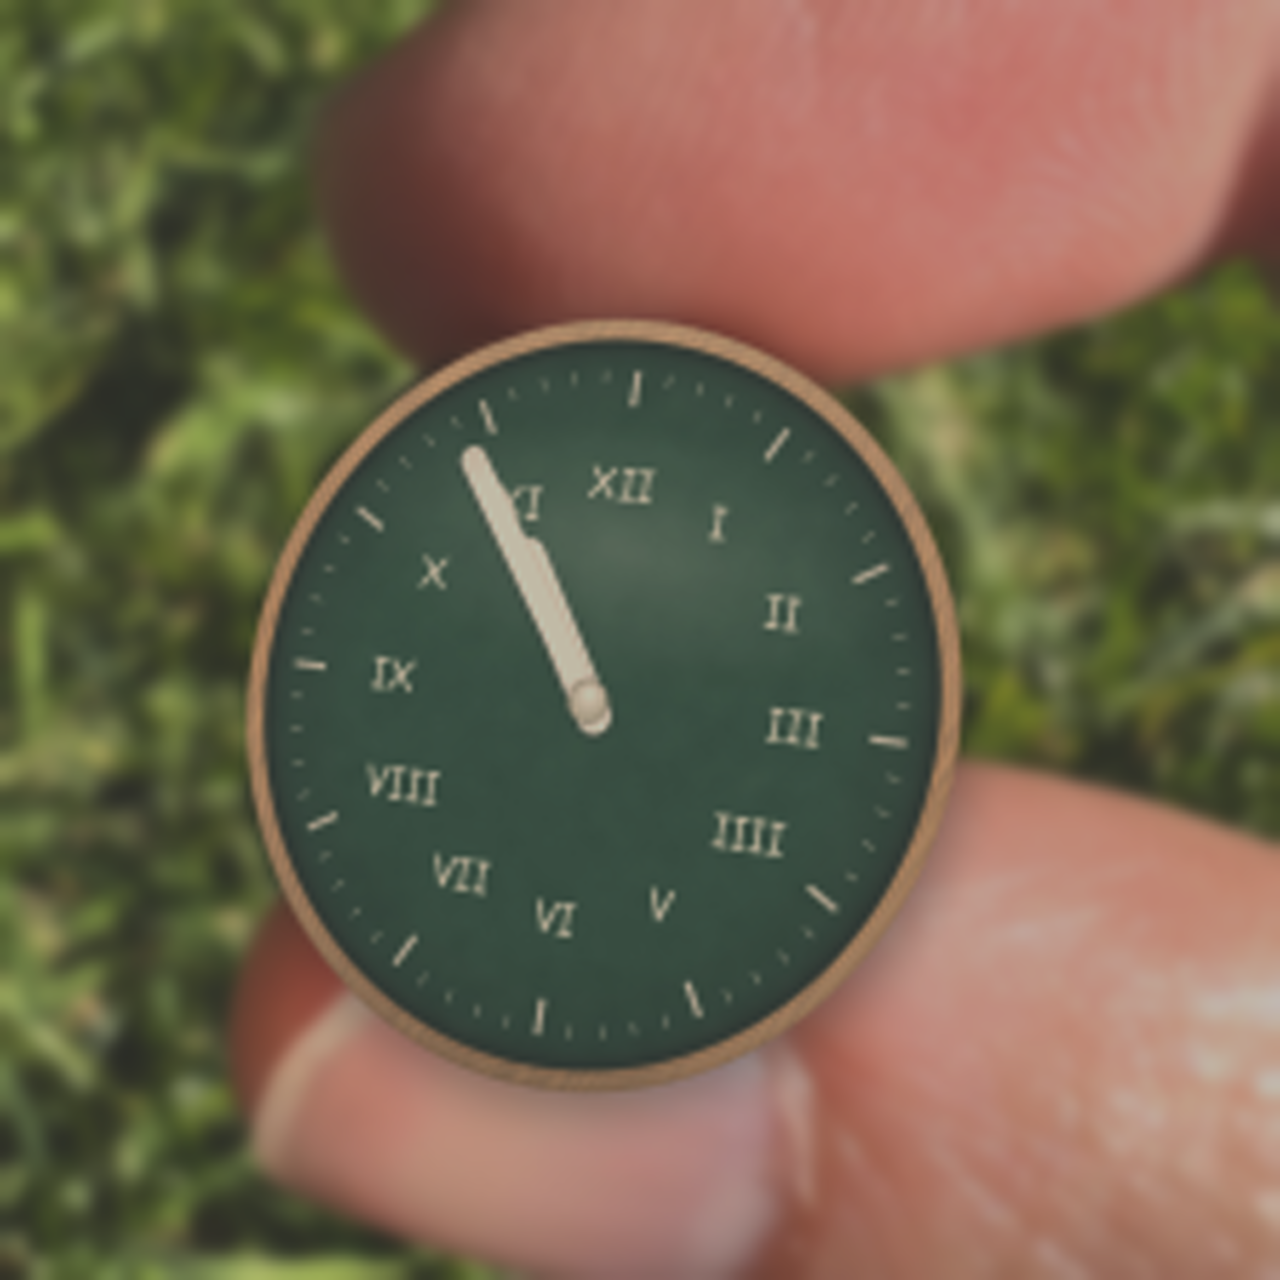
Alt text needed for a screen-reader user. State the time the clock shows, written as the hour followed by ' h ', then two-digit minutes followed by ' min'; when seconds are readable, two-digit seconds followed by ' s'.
10 h 54 min
